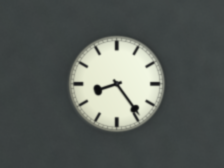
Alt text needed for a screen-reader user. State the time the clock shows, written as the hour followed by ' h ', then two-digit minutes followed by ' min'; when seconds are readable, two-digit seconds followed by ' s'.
8 h 24 min
